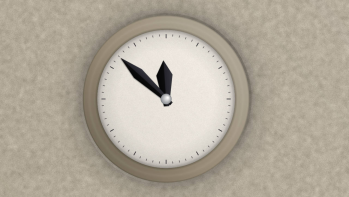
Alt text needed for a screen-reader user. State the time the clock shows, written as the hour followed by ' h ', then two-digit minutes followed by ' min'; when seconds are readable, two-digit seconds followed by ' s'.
11 h 52 min
